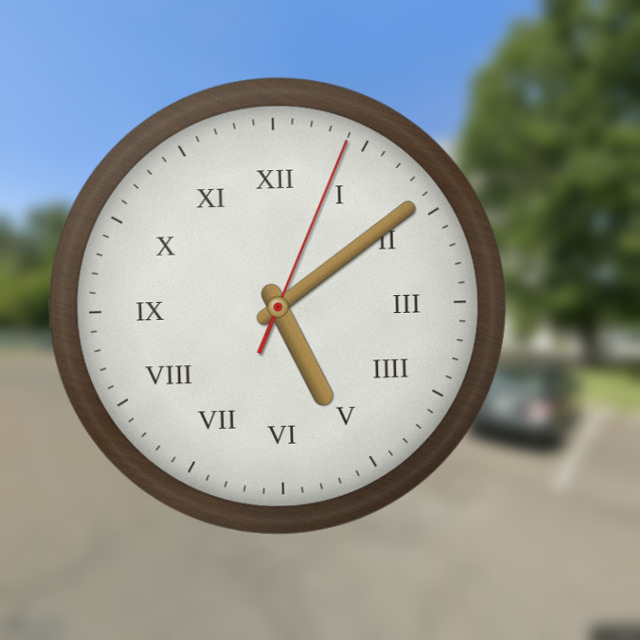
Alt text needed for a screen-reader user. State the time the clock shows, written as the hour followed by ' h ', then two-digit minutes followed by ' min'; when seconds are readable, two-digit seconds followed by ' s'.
5 h 09 min 04 s
